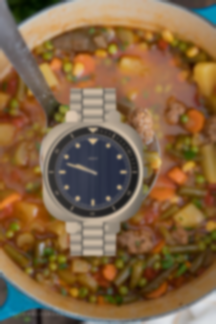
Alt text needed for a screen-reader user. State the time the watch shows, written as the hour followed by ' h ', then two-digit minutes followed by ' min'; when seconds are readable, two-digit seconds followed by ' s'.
9 h 48 min
